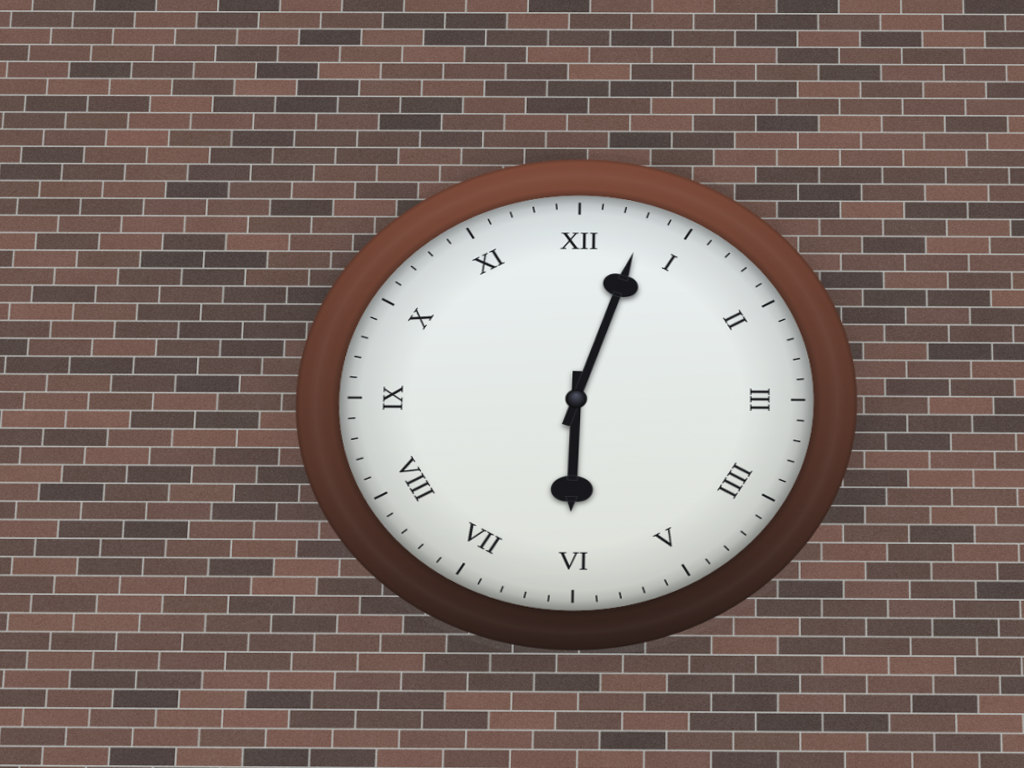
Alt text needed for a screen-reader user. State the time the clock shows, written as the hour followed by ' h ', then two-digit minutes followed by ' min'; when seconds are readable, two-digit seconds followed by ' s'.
6 h 03 min
